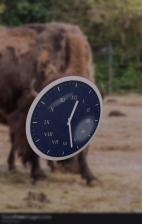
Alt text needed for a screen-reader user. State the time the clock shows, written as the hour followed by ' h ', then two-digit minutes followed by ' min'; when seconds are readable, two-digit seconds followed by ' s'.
12 h 27 min
